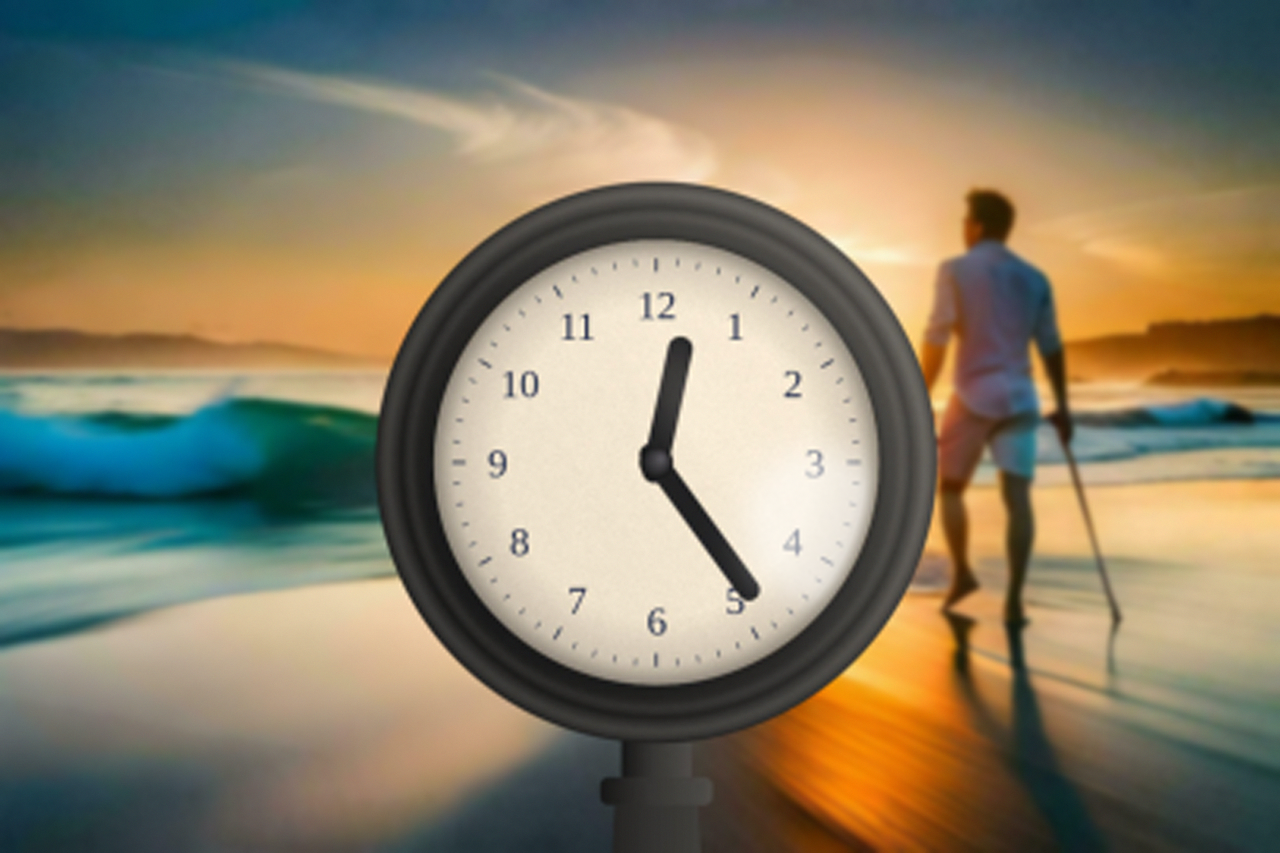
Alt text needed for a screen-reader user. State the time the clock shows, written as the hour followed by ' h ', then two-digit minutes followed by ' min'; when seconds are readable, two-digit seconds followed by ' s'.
12 h 24 min
